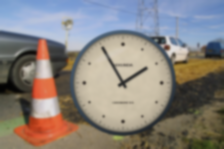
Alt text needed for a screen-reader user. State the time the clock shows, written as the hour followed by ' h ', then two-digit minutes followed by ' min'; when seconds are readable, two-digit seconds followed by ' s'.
1 h 55 min
